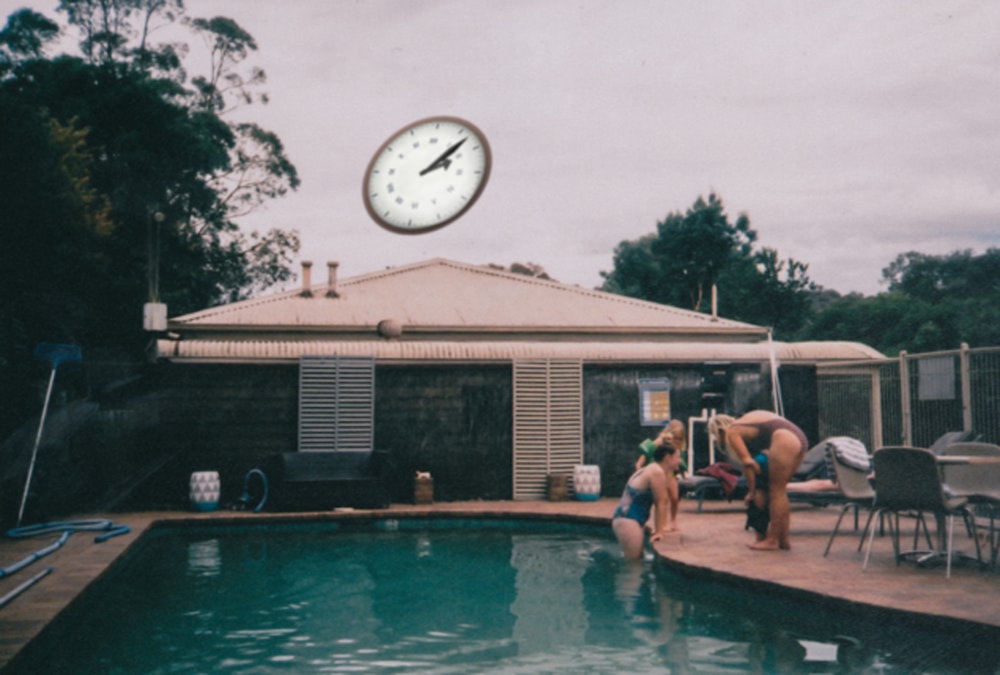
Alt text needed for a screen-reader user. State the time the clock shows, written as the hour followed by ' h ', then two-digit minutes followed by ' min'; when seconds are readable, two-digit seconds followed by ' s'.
2 h 07 min
